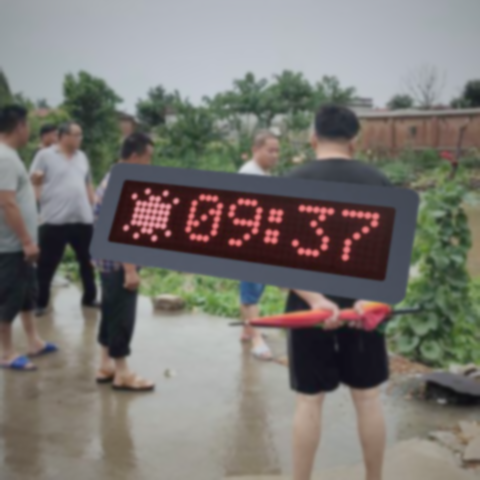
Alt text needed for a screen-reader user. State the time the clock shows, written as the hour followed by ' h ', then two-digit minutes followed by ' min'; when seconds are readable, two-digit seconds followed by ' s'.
9 h 37 min
